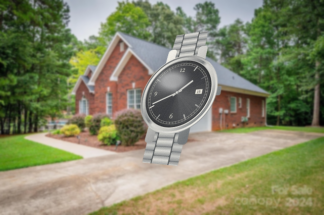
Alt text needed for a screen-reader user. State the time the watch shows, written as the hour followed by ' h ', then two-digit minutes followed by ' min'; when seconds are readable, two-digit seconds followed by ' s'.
1 h 41 min
